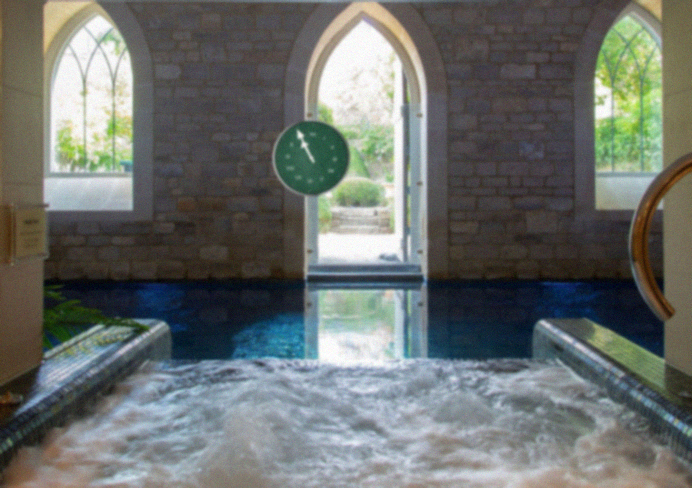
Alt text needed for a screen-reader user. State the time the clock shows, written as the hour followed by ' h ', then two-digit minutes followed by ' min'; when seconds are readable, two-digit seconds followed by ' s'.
10 h 55 min
